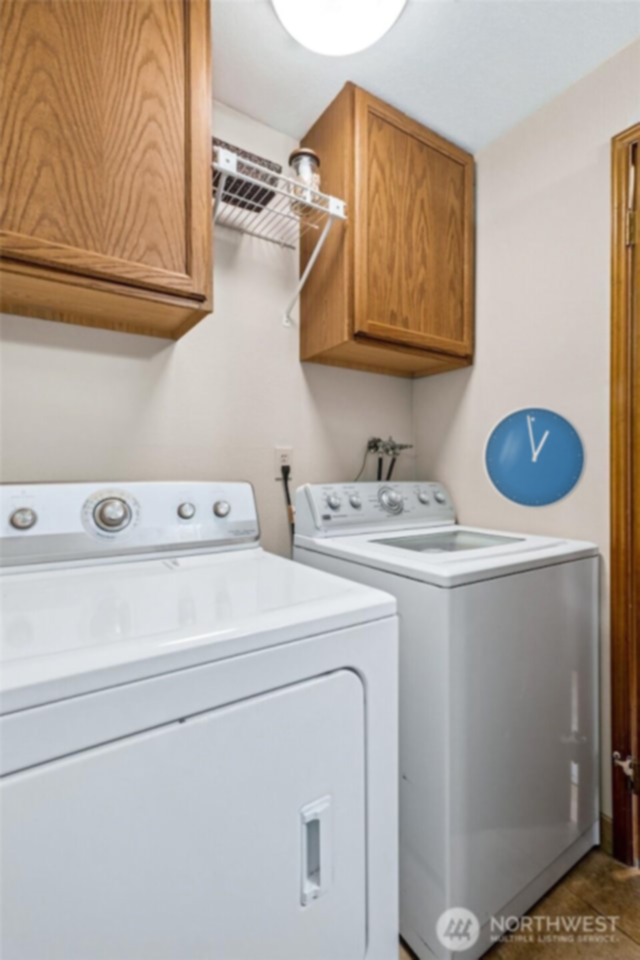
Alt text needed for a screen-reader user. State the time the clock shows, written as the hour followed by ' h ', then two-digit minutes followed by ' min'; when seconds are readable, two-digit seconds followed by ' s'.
12 h 59 min
